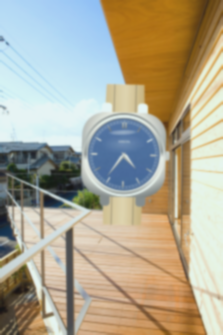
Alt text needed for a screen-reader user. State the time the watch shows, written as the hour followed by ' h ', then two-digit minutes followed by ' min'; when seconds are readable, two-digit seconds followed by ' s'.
4 h 36 min
